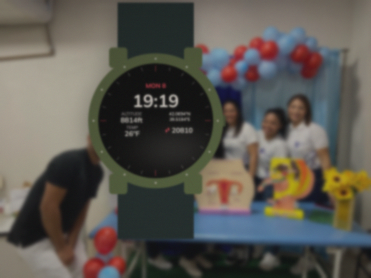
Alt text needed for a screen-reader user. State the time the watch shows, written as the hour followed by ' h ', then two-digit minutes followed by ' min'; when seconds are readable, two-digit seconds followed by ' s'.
19 h 19 min
